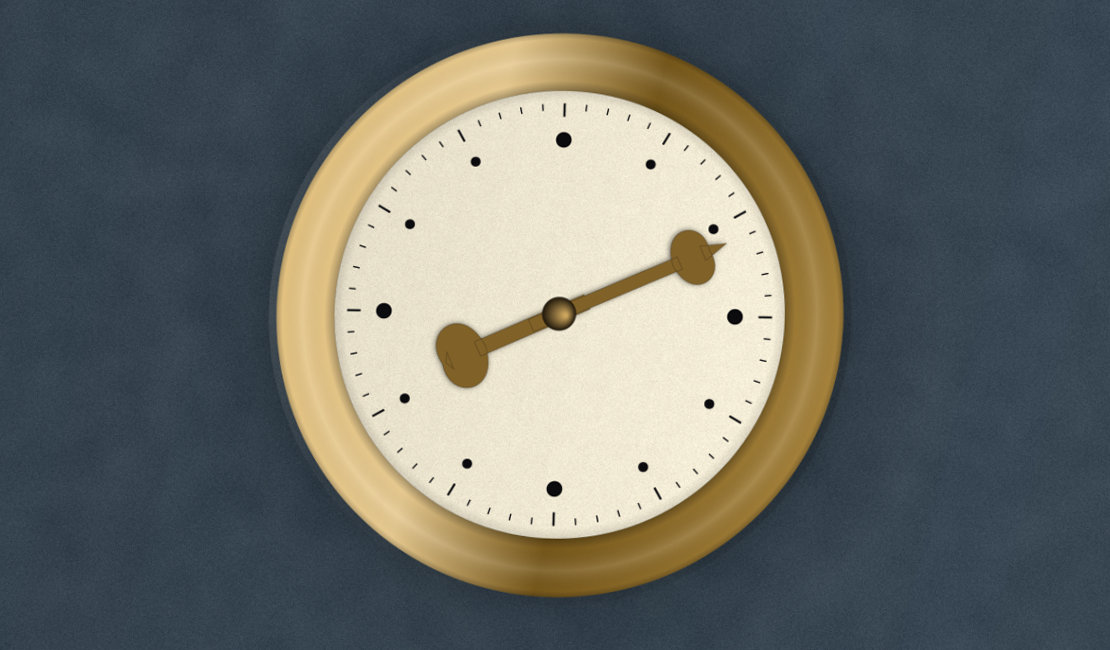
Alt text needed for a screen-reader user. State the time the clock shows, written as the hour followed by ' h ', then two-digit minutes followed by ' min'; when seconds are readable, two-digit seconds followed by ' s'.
8 h 11 min
